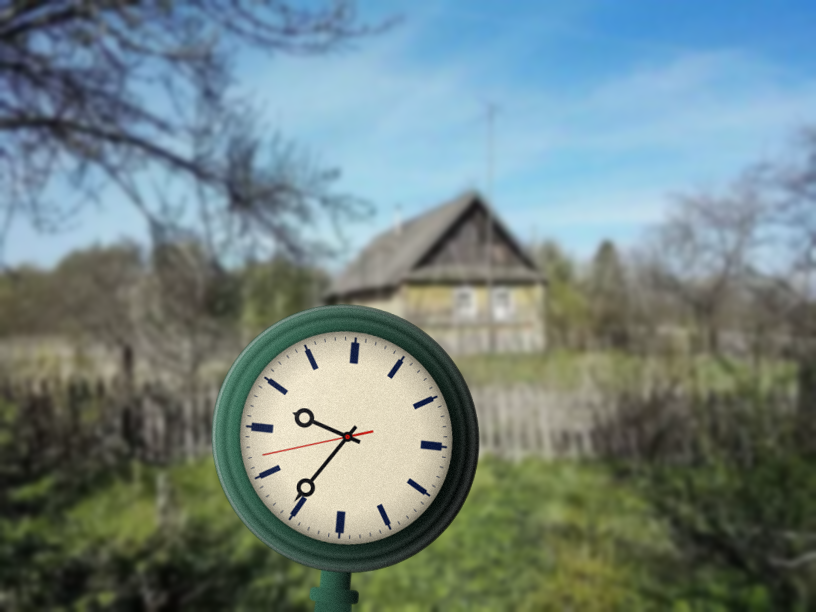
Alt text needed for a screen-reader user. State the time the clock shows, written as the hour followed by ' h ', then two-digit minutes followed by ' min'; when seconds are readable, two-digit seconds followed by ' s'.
9 h 35 min 42 s
